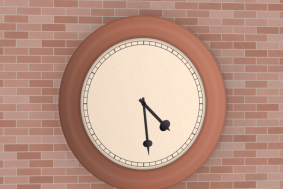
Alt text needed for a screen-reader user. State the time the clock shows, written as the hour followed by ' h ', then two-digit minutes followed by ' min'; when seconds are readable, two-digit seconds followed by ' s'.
4 h 29 min
